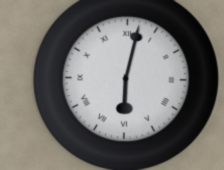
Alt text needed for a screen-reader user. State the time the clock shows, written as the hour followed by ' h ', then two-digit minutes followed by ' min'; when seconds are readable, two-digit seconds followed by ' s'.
6 h 02 min
